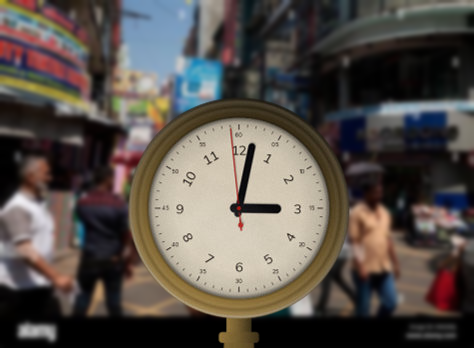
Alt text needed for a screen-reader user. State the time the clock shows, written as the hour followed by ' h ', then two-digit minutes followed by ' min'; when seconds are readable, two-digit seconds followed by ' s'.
3 h 01 min 59 s
